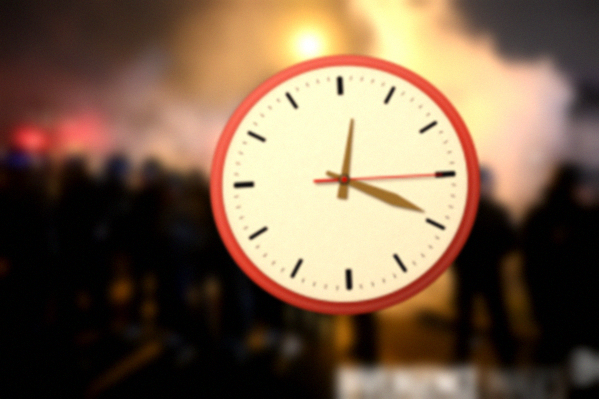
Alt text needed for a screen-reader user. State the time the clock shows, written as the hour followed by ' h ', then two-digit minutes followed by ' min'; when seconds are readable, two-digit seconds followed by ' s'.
12 h 19 min 15 s
